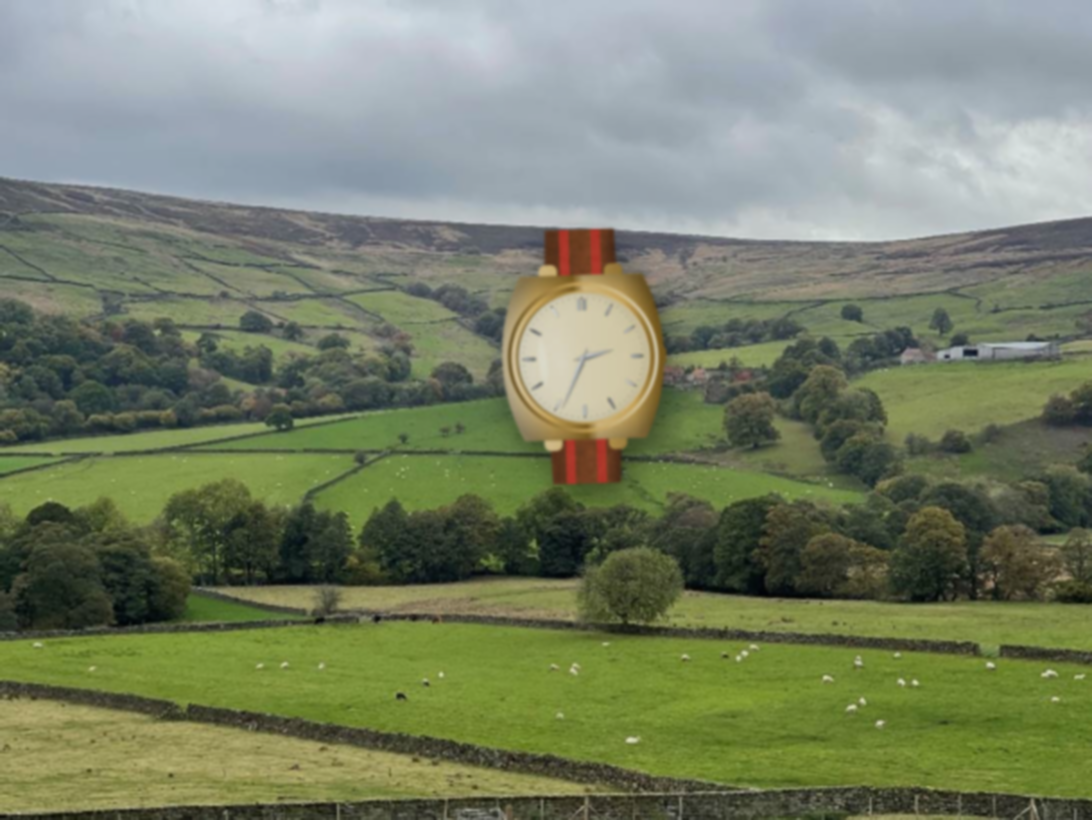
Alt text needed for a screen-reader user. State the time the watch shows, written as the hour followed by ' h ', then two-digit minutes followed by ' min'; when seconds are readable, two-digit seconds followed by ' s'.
2 h 34 min
